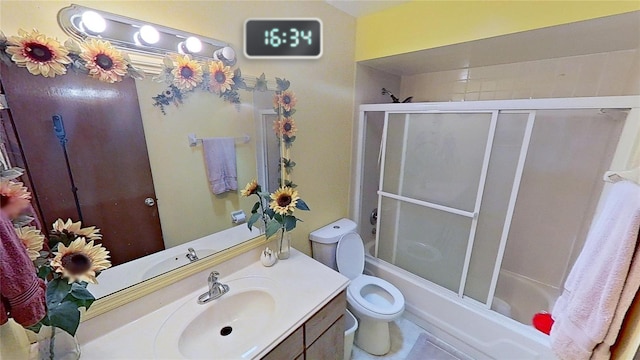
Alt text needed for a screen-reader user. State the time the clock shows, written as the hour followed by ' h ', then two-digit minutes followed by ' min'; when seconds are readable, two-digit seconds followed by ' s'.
16 h 34 min
